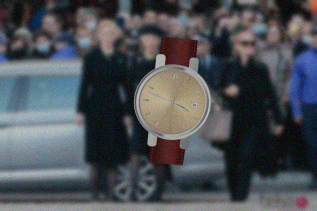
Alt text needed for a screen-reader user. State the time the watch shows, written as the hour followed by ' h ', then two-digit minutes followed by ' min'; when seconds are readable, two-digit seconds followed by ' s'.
3 h 48 min
